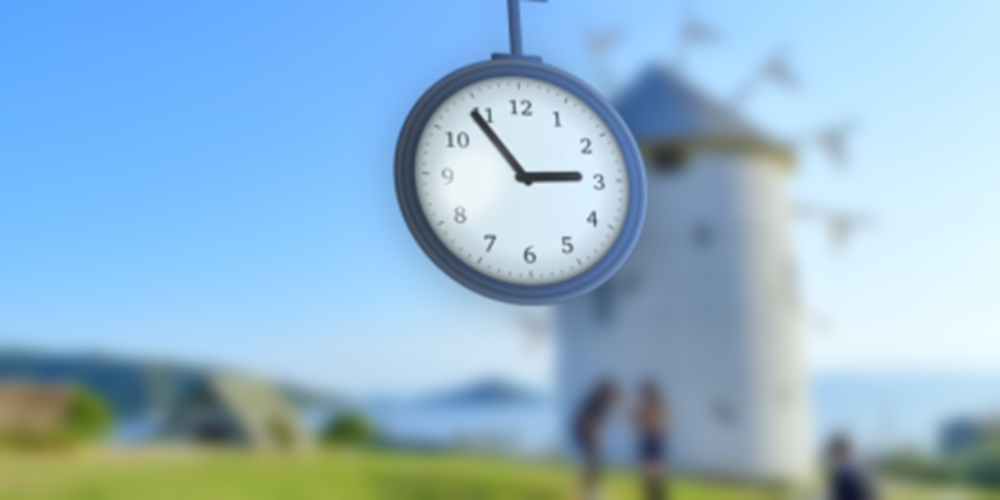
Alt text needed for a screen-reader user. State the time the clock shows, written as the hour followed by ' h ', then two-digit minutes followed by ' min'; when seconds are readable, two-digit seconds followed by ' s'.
2 h 54 min
